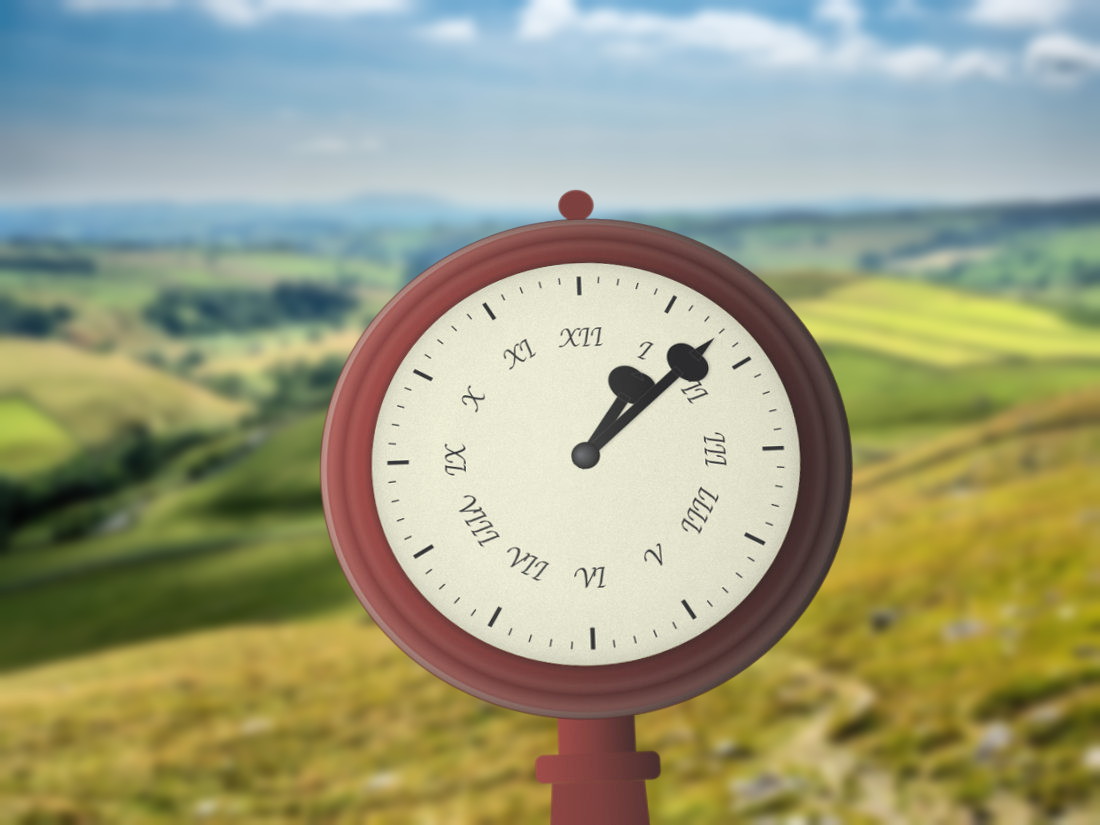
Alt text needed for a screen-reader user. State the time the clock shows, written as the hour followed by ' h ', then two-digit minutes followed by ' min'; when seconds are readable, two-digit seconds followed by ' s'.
1 h 08 min
